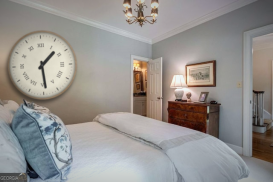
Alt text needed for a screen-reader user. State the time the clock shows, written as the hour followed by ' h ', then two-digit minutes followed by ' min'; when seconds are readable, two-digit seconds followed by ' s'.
1 h 29 min
